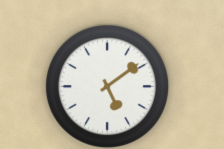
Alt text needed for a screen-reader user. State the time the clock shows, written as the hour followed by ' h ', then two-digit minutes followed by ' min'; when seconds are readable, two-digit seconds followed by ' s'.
5 h 09 min
